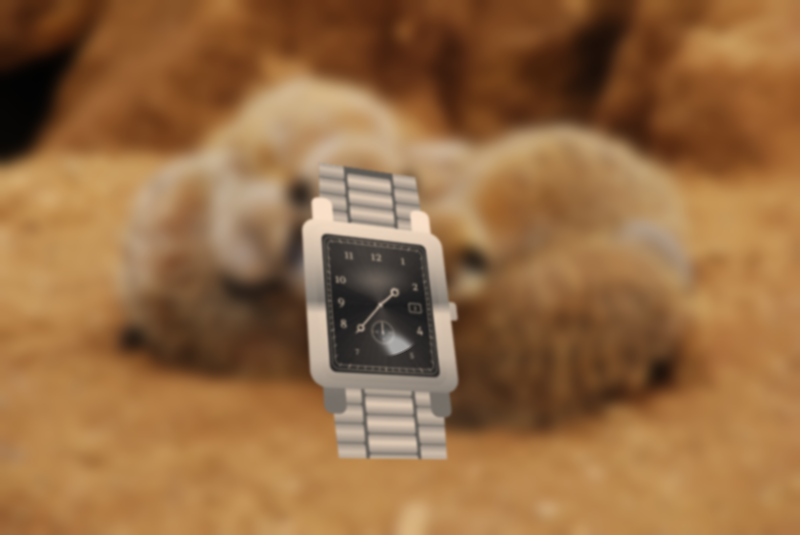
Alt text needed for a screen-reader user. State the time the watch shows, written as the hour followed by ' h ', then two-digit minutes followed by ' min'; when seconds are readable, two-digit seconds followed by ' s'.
1 h 37 min
